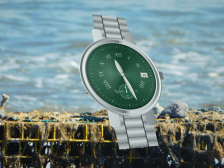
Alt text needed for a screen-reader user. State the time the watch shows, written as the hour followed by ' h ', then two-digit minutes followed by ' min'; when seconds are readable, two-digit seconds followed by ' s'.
11 h 27 min
